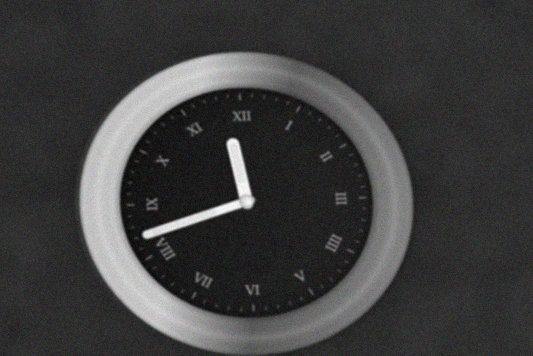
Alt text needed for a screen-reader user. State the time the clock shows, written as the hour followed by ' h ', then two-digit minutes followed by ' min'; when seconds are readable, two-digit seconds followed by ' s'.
11 h 42 min
